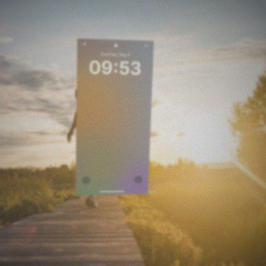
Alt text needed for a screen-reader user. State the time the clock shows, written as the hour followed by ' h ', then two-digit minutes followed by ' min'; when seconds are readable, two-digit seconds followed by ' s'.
9 h 53 min
